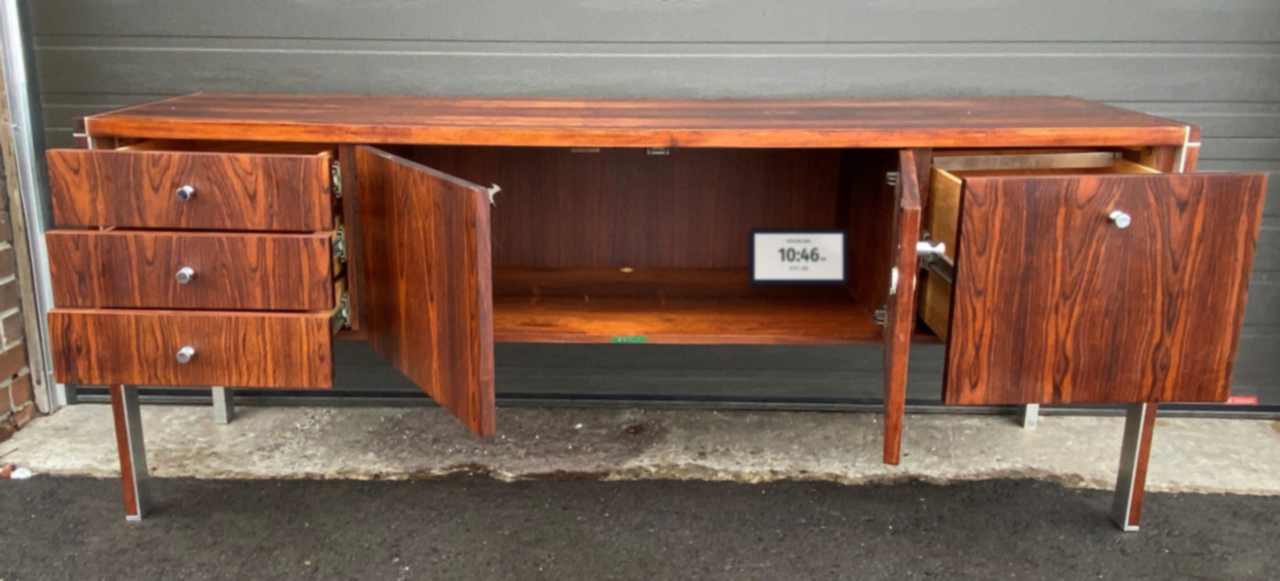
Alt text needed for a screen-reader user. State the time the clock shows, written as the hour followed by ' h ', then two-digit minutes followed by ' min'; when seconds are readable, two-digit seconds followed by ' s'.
10 h 46 min
